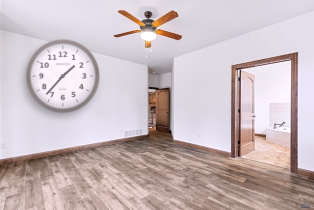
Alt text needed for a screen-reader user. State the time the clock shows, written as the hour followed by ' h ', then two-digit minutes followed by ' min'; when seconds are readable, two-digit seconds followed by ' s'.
1 h 37 min
